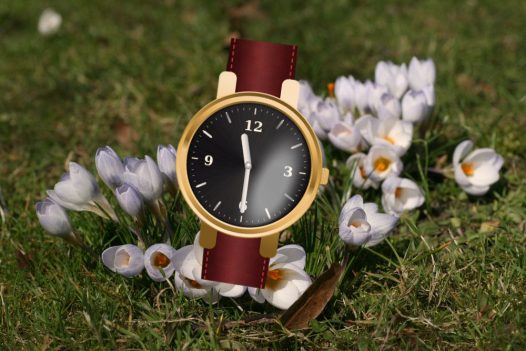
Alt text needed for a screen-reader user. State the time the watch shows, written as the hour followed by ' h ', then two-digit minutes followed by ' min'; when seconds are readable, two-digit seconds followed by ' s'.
11 h 30 min
